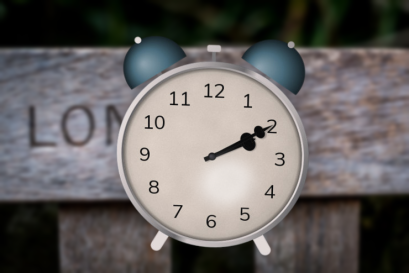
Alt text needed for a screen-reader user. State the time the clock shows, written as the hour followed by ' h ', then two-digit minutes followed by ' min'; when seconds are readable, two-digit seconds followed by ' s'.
2 h 10 min
